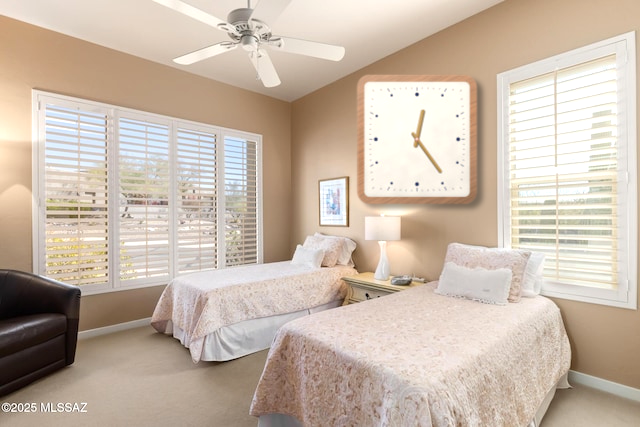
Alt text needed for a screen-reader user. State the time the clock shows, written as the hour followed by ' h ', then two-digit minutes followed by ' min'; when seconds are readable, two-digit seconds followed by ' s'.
12 h 24 min
